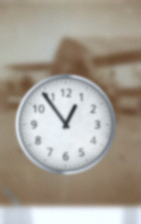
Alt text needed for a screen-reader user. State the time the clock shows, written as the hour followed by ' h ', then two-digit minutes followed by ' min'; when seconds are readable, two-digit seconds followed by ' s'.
12 h 54 min
